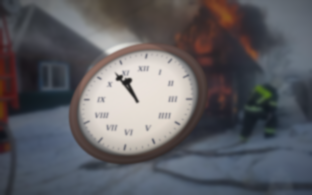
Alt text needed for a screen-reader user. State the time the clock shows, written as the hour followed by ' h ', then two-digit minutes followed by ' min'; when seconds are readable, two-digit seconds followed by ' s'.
10 h 53 min
